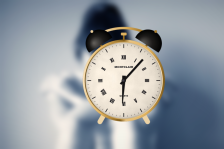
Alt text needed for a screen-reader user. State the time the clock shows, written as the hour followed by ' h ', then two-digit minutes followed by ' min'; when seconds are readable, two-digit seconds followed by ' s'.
6 h 07 min
